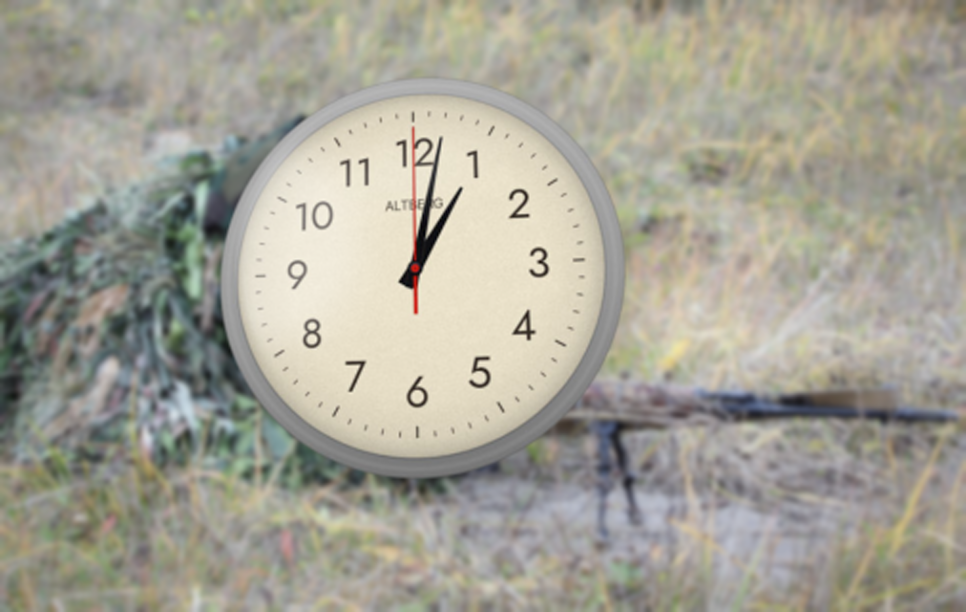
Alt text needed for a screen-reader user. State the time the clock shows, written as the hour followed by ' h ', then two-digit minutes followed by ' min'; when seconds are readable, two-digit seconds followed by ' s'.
1 h 02 min 00 s
